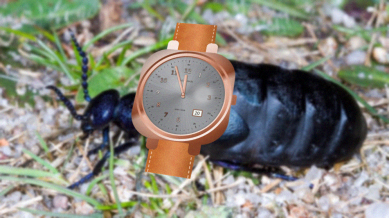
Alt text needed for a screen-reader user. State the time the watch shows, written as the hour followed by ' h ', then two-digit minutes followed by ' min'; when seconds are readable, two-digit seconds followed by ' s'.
11 h 56 min
